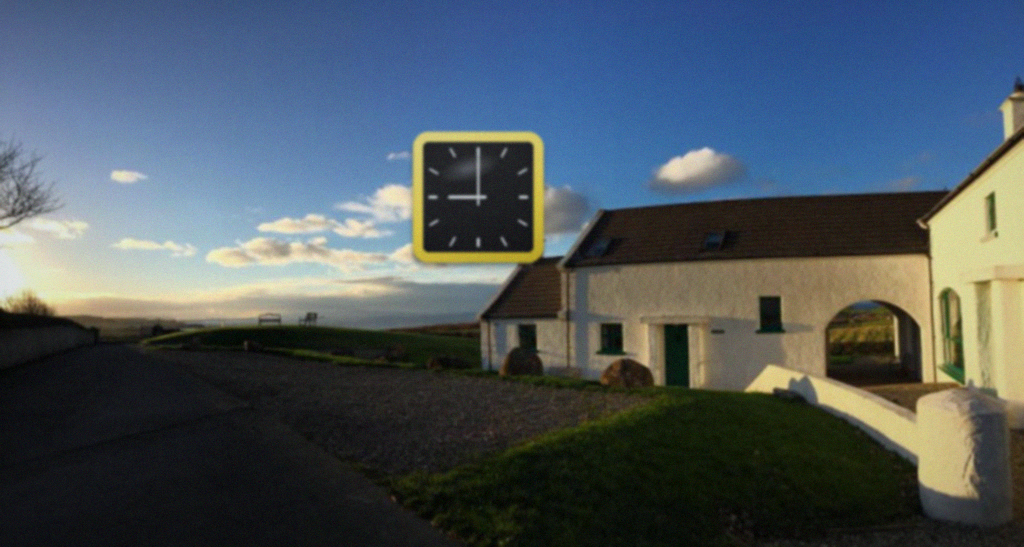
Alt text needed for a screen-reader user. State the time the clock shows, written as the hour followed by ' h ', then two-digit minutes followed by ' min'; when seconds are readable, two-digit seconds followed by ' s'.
9 h 00 min
